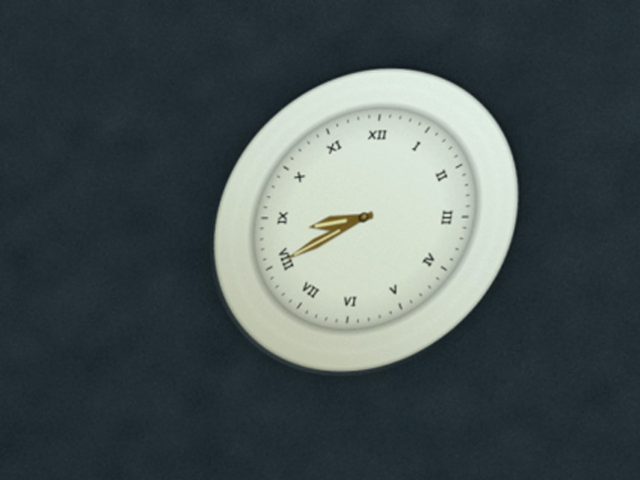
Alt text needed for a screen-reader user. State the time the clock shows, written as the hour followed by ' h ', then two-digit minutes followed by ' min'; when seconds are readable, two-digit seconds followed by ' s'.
8 h 40 min
